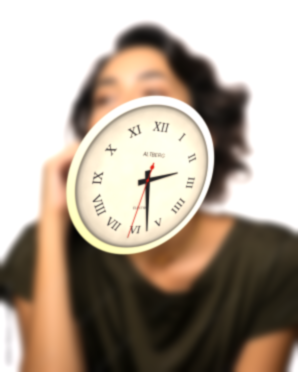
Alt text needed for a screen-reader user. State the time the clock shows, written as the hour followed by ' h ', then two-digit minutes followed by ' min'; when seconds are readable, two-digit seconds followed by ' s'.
2 h 27 min 31 s
